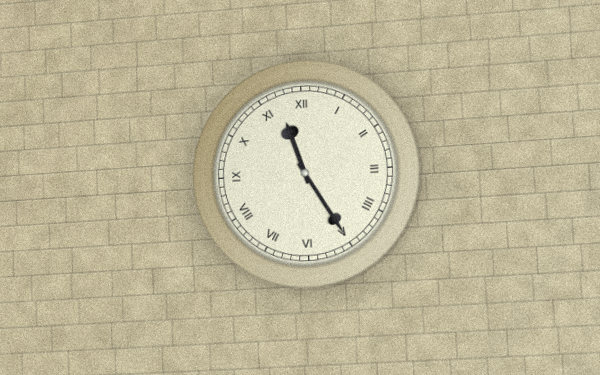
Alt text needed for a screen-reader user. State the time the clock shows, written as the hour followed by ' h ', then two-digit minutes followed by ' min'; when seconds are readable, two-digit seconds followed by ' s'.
11 h 25 min
